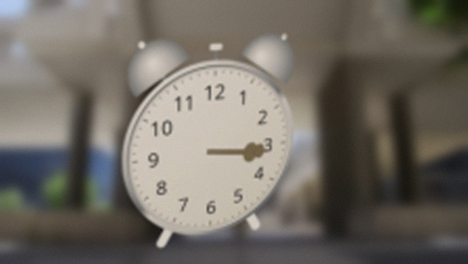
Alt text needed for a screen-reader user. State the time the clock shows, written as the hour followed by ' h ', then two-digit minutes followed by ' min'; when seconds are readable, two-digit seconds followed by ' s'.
3 h 16 min
